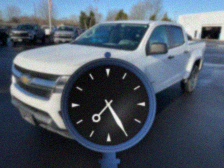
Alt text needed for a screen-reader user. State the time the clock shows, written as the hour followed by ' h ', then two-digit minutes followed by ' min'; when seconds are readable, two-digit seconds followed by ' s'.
7 h 25 min
